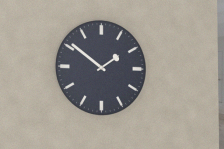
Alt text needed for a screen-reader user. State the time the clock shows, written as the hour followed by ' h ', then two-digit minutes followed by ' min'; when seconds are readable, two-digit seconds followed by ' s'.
1 h 51 min
